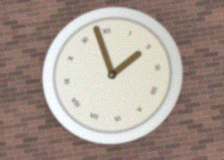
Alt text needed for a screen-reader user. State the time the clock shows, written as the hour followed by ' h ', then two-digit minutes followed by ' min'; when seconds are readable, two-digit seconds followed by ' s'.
1 h 58 min
